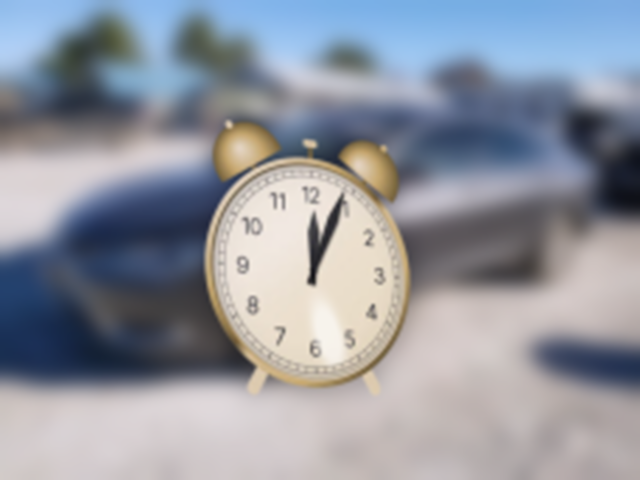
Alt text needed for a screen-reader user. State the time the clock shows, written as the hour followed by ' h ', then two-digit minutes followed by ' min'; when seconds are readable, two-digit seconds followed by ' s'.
12 h 04 min
